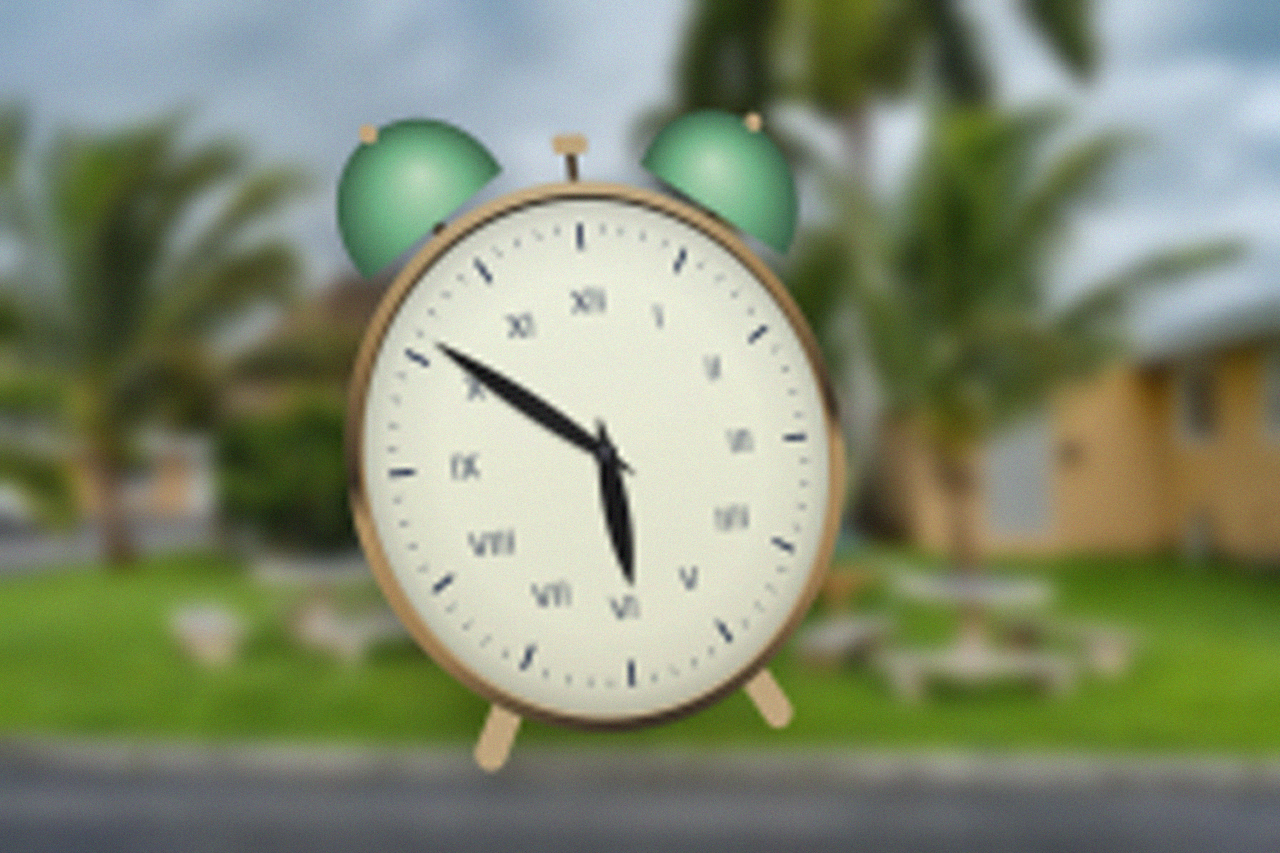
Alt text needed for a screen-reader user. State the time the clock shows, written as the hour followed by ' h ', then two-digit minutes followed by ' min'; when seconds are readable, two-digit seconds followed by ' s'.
5 h 51 min
